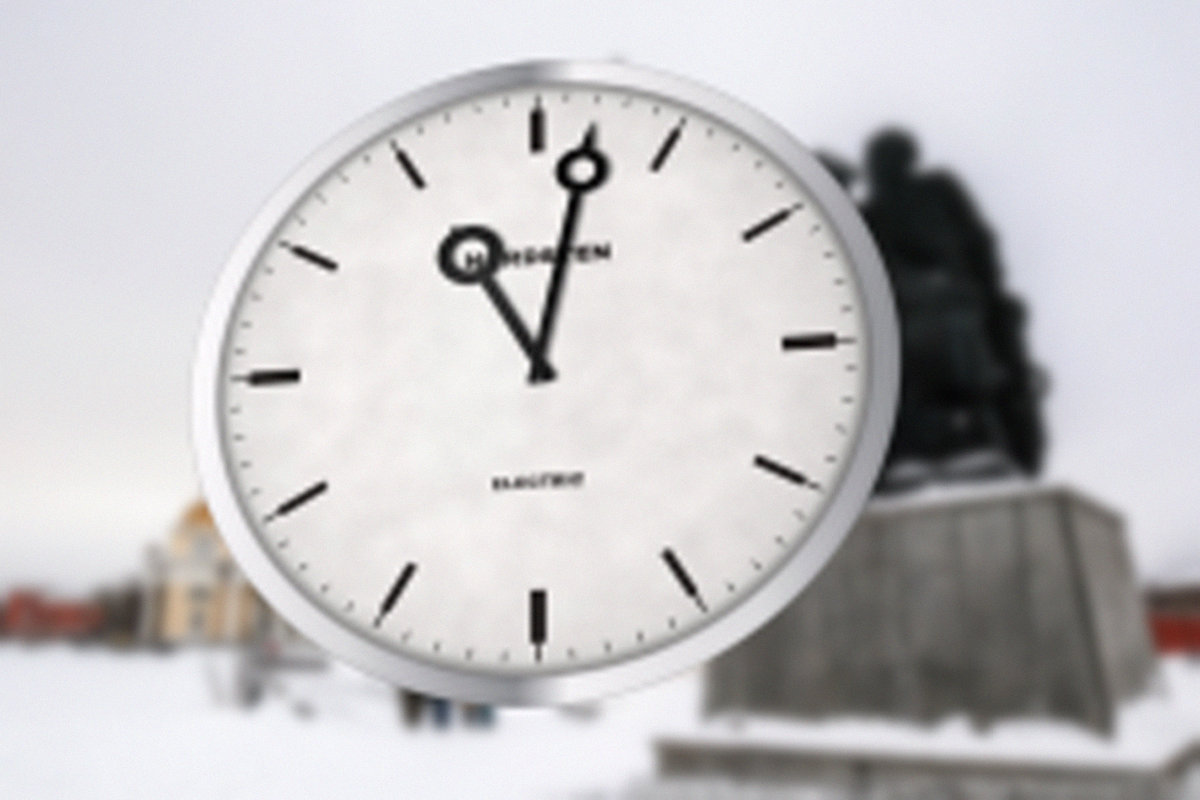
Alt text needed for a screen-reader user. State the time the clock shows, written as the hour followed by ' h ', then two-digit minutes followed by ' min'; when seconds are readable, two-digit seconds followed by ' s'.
11 h 02 min
